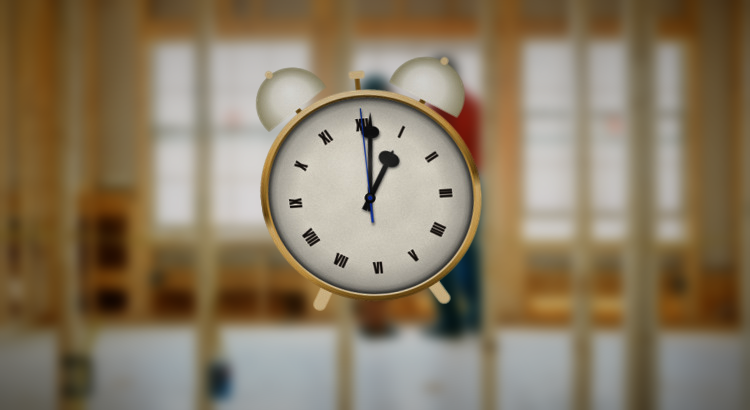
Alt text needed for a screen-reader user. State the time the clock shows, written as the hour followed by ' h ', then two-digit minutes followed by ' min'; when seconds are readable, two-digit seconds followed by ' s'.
1 h 01 min 00 s
